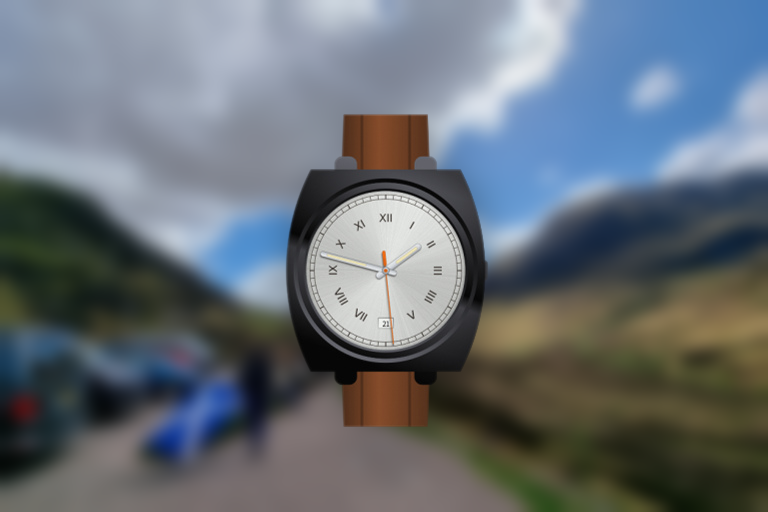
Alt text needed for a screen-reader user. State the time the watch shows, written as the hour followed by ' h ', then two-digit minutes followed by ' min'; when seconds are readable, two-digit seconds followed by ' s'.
1 h 47 min 29 s
